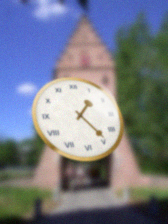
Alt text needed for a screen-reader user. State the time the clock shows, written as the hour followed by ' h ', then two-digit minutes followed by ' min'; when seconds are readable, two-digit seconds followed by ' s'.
1 h 24 min
